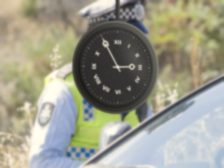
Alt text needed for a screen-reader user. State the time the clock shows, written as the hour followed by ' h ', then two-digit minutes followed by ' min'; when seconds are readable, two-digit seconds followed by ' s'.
2 h 55 min
